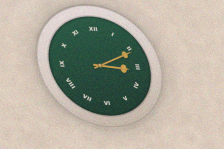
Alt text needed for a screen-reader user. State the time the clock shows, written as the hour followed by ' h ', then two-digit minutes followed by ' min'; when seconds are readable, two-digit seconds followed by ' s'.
3 h 11 min
